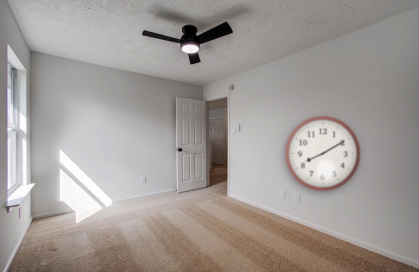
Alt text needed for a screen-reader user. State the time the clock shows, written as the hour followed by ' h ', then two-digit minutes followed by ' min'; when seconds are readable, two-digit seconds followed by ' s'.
8 h 10 min
